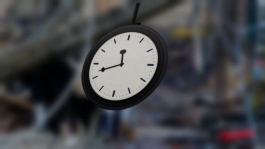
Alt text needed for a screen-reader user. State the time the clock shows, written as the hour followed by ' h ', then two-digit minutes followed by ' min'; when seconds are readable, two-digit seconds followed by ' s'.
11 h 42 min
